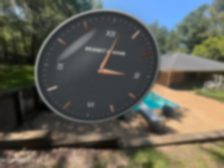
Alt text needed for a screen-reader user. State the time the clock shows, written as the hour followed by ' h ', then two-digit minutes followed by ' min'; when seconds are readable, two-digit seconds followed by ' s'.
3 h 02 min
